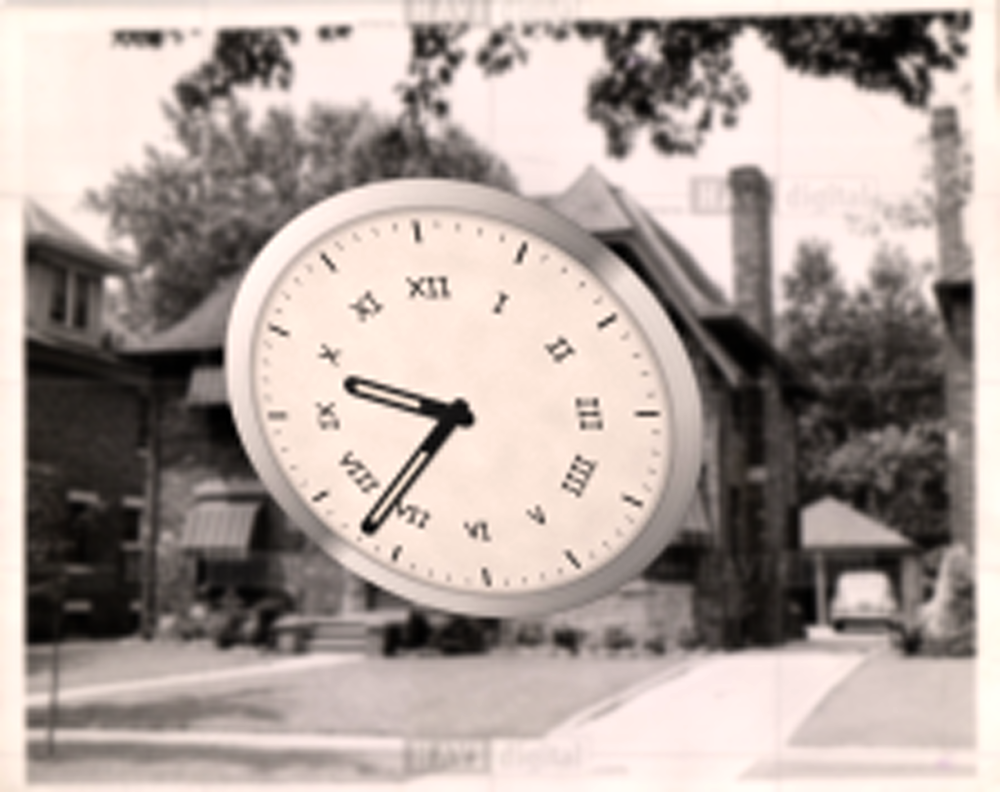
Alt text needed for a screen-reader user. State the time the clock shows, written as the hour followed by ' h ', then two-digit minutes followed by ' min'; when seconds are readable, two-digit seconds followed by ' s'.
9 h 37 min
